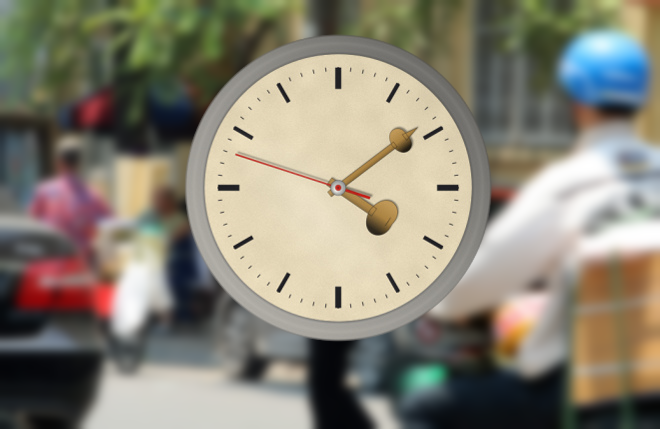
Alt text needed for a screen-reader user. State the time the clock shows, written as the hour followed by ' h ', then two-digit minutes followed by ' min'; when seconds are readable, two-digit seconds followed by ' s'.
4 h 08 min 48 s
